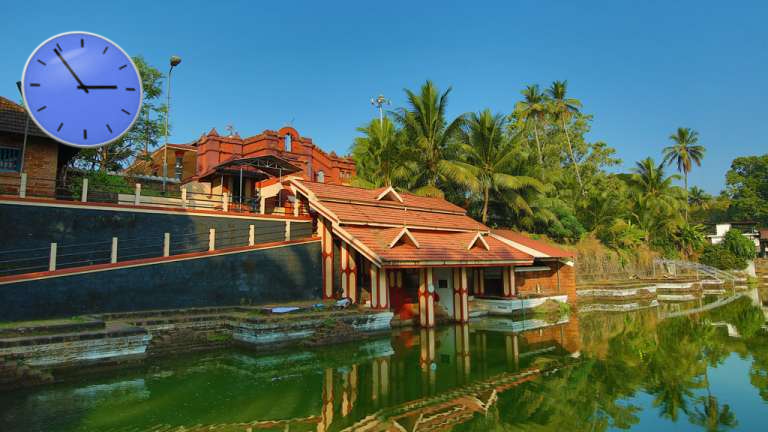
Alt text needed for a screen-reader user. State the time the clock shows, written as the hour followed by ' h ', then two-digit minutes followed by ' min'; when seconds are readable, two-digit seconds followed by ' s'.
2 h 54 min
